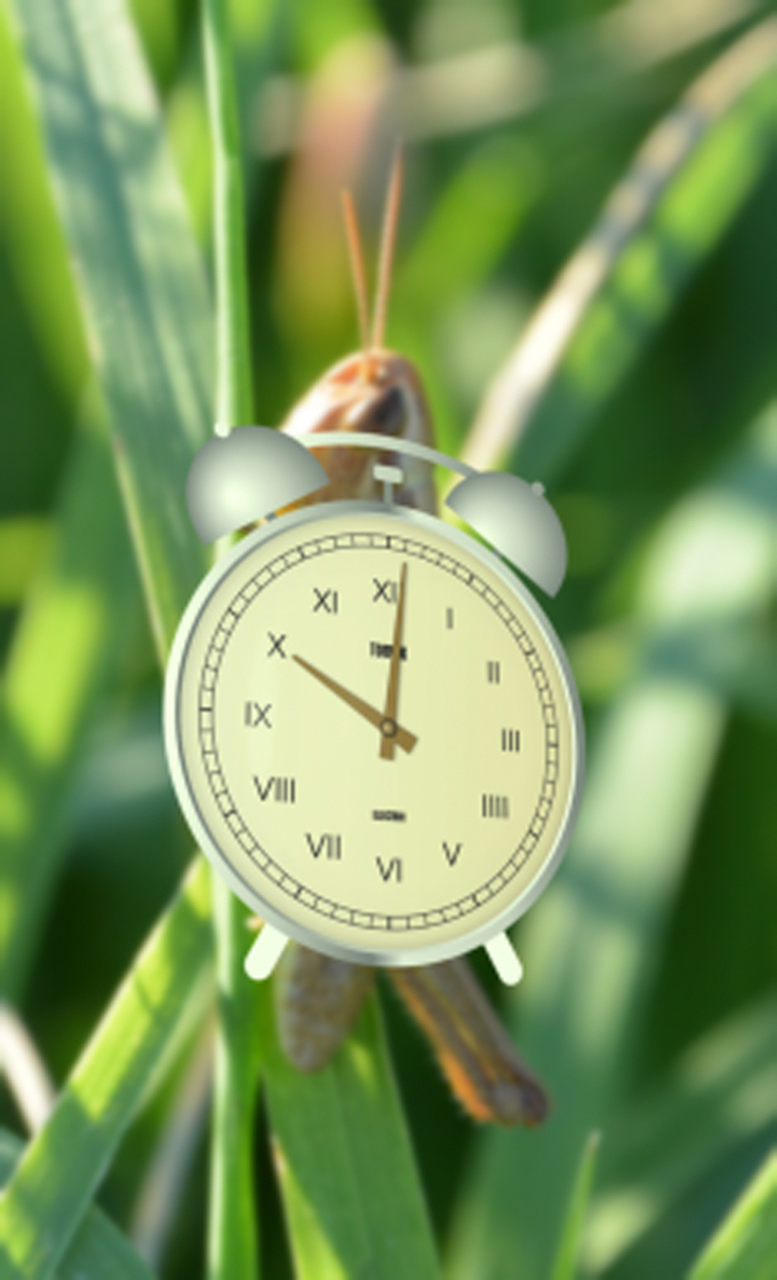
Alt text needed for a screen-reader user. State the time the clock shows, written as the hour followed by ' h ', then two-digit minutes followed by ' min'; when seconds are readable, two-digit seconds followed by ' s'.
10 h 01 min
